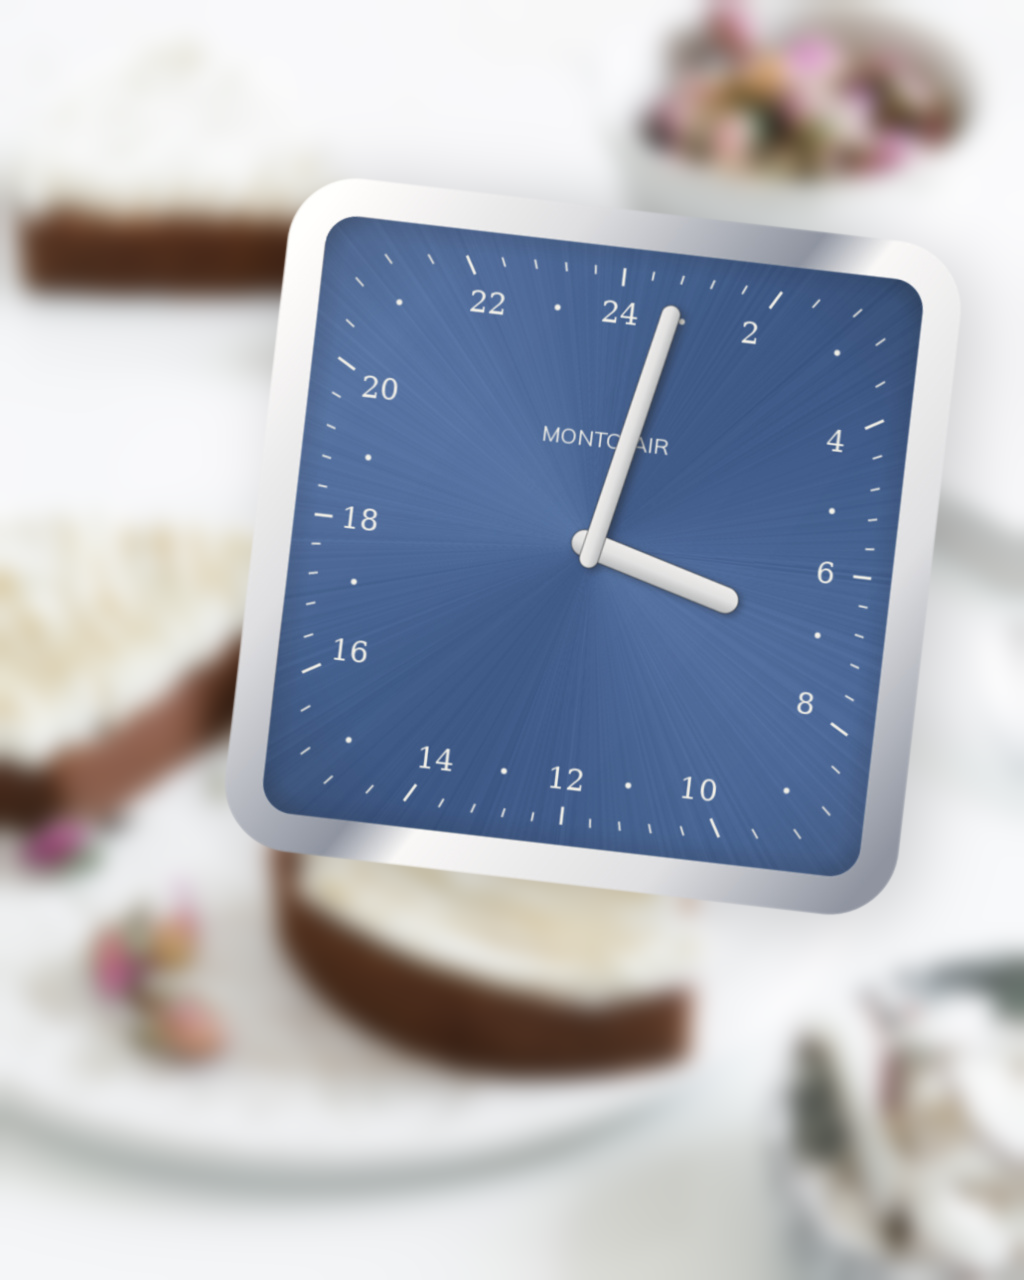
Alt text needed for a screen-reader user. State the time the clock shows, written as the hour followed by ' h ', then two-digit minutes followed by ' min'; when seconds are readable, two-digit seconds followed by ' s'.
7 h 02 min
